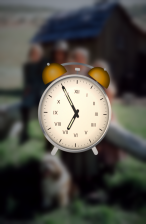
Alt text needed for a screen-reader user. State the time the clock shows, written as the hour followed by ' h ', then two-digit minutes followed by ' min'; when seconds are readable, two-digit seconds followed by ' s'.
6 h 55 min
